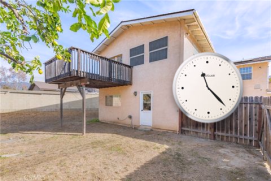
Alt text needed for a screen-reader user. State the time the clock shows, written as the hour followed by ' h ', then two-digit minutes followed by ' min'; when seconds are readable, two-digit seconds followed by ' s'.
11 h 23 min
